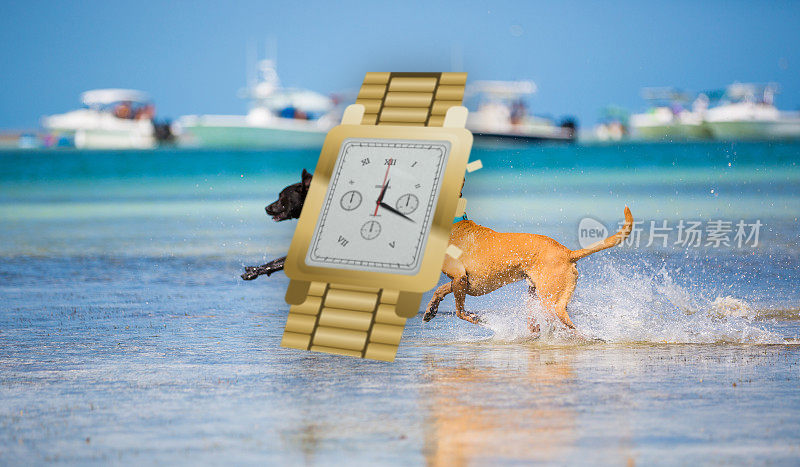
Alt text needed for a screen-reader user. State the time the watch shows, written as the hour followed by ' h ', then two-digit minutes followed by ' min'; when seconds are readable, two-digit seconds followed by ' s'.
12 h 19 min
